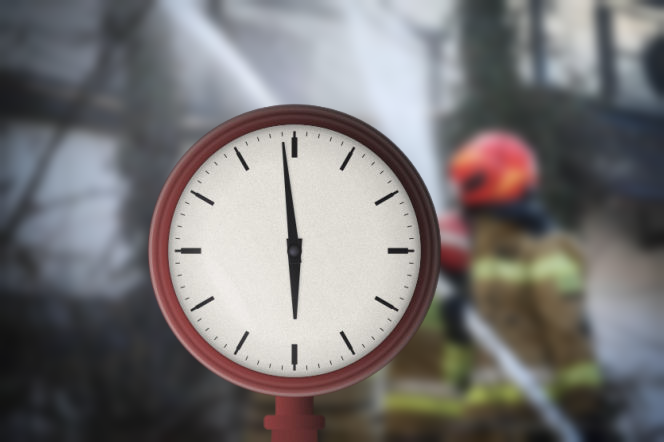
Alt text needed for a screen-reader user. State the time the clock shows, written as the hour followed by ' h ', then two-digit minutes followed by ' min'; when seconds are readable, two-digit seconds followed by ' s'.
5 h 59 min
